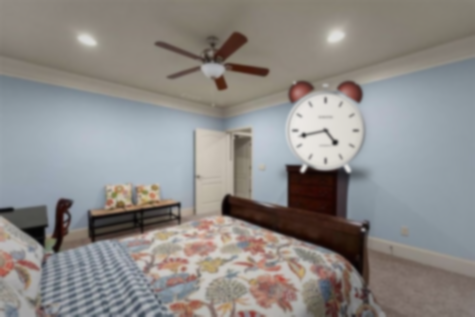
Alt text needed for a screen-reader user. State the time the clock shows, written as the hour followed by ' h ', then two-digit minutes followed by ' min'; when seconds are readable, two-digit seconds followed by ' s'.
4 h 43 min
